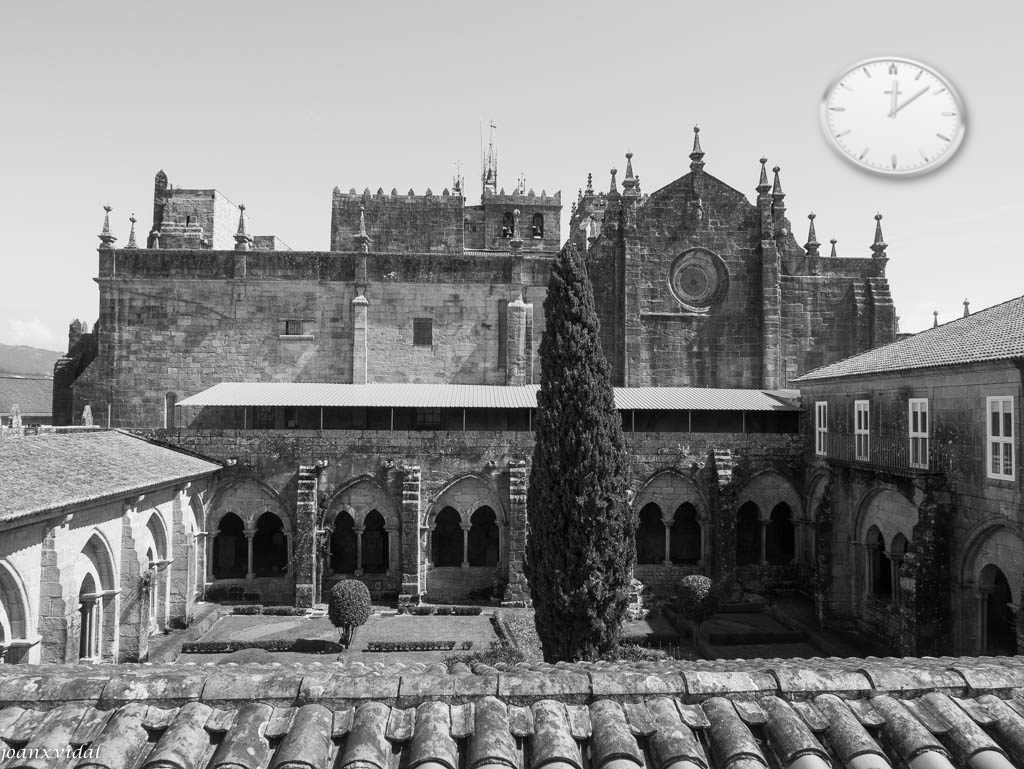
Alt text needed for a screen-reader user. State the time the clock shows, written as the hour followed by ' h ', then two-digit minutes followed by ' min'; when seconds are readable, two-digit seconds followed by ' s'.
12 h 08 min
